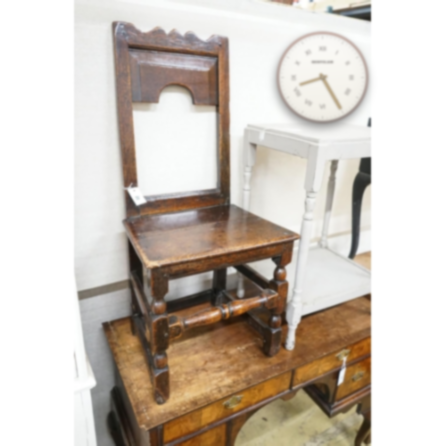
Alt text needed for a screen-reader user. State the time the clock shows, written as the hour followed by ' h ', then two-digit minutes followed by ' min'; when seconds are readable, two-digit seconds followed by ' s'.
8 h 25 min
